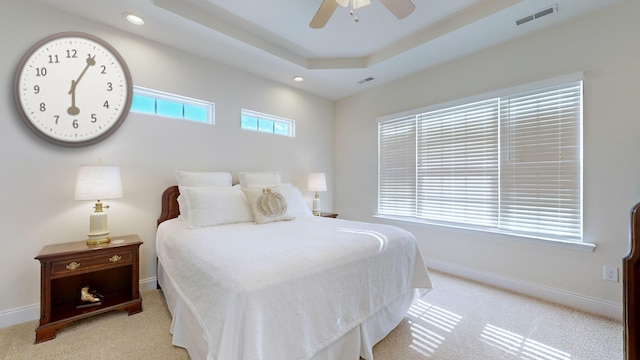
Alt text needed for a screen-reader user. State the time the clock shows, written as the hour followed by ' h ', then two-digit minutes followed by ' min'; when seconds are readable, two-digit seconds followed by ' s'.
6 h 06 min
